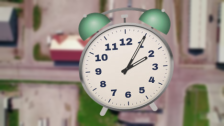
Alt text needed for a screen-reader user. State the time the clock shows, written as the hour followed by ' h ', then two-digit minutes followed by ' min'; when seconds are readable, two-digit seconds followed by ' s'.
2 h 05 min
